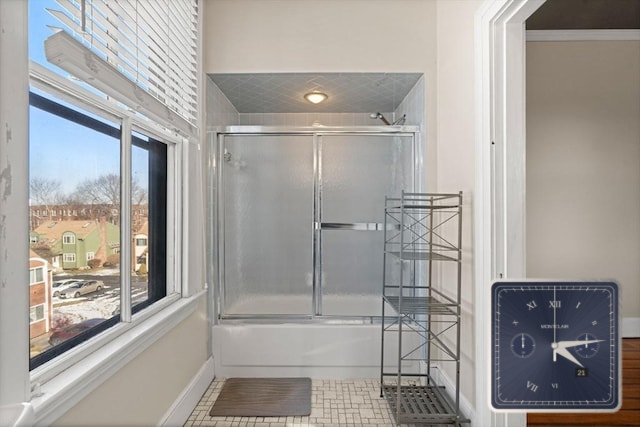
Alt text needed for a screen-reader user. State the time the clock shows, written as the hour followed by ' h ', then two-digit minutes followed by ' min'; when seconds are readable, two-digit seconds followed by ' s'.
4 h 14 min
